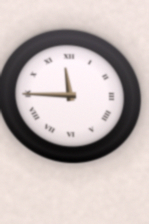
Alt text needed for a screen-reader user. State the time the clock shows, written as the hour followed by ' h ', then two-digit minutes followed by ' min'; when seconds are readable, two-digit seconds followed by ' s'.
11 h 45 min
